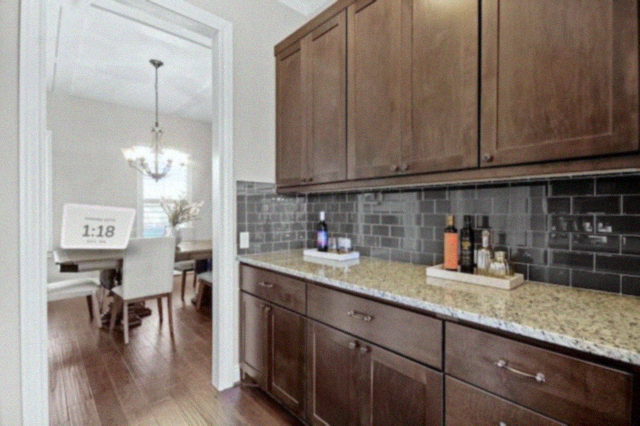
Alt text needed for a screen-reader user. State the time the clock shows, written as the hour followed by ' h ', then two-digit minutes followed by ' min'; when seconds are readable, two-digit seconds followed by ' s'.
1 h 18 min
